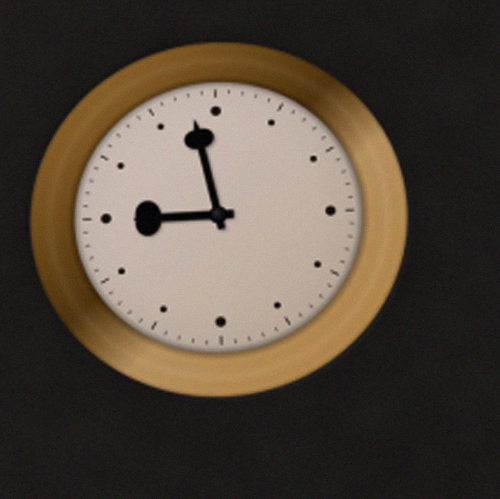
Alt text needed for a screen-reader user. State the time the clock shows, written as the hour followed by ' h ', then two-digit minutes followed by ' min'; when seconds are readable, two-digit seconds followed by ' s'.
8 h 58 min
